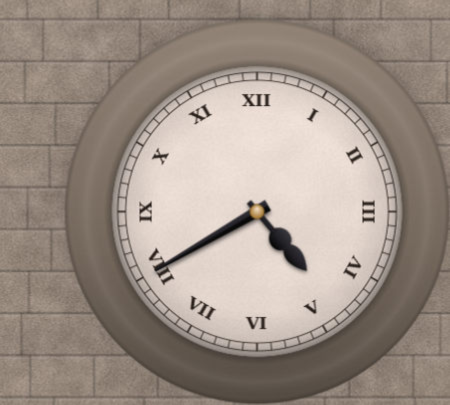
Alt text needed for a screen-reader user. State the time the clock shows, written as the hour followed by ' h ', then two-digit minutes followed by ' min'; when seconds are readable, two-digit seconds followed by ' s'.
4 h 40 min
